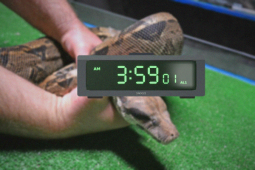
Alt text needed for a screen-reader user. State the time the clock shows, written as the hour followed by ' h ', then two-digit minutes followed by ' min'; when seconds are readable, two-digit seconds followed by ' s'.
3 h 59 min 01 s
